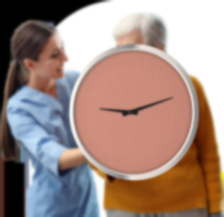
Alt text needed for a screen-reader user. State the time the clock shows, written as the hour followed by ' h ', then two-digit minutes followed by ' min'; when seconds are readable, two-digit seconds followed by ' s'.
9 h 12 min
